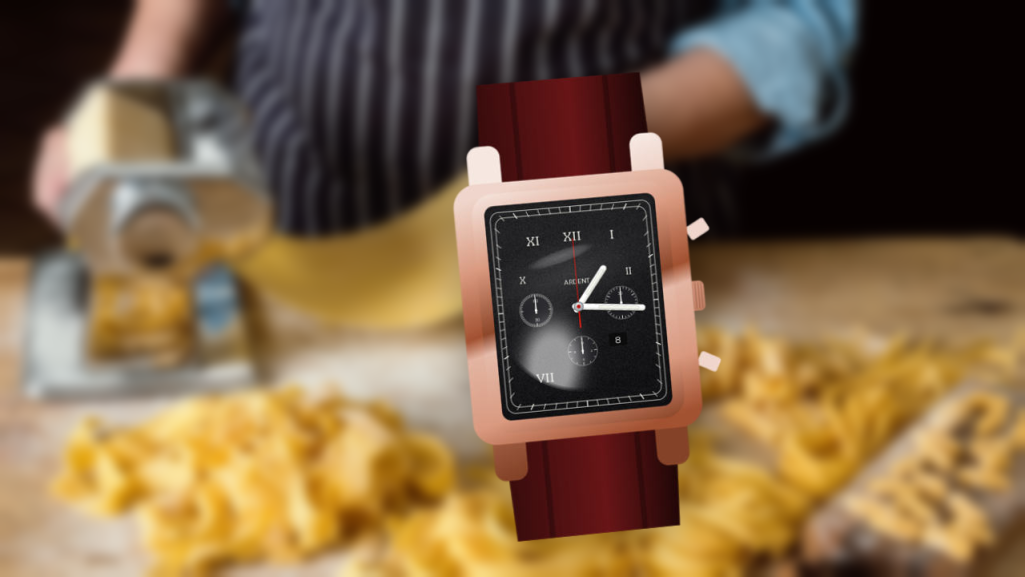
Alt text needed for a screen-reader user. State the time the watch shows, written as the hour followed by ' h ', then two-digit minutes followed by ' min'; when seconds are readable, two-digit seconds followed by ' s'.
1 h 16 min
